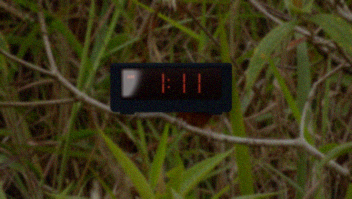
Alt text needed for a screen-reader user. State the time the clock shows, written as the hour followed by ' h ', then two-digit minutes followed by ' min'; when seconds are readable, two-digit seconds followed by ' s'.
1 h 11 min
